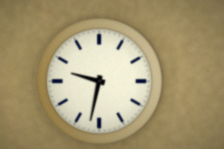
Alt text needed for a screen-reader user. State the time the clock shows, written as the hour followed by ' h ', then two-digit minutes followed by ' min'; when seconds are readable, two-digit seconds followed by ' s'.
9 h 32 min
